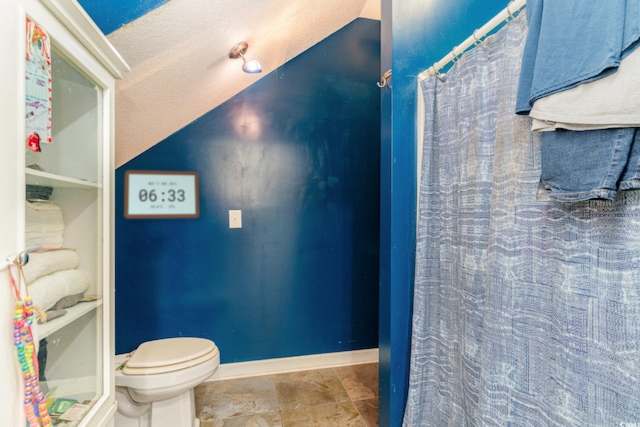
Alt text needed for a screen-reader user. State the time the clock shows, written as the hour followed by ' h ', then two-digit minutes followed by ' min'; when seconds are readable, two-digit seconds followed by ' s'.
6 h 33 min
